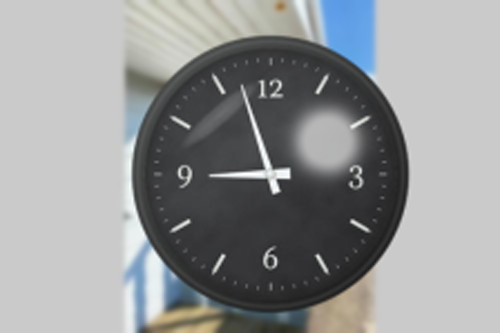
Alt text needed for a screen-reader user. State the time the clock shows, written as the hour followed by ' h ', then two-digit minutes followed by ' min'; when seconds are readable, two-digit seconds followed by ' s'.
8 h 57 min
